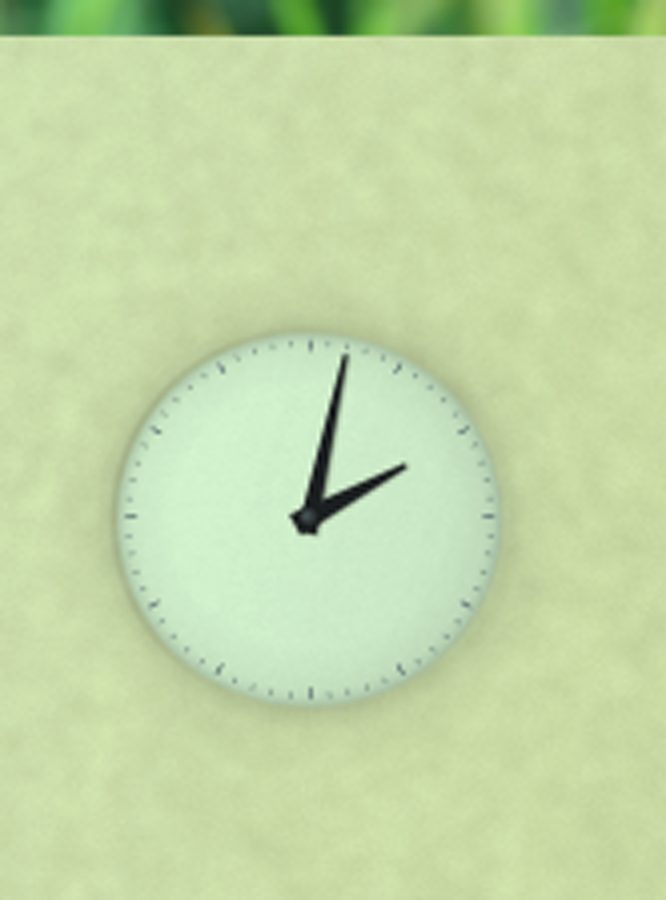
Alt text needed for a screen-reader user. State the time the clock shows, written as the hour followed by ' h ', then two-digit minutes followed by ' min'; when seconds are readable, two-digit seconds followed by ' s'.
2 h 02 min
